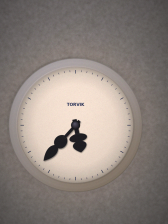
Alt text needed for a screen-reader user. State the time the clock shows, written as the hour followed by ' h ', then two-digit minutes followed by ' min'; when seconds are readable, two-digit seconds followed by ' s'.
5 h 37 min
